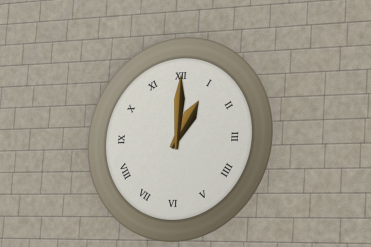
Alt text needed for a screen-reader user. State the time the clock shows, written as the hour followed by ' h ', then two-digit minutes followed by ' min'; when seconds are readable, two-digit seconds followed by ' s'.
1 h 00 min
